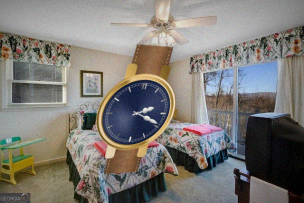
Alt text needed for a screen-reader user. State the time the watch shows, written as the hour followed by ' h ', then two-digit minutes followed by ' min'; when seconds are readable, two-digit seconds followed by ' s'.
2 h 19 min
